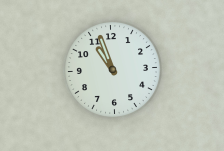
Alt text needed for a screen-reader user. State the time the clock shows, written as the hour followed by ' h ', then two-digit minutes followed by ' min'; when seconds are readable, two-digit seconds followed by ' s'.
10 h 57 min
